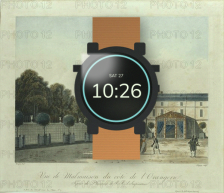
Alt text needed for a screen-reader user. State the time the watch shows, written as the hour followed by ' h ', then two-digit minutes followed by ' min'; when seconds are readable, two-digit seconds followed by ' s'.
10 h 26 min
